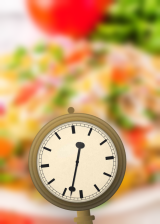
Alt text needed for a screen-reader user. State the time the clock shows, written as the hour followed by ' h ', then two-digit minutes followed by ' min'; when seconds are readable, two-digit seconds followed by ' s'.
12 h 33 min
